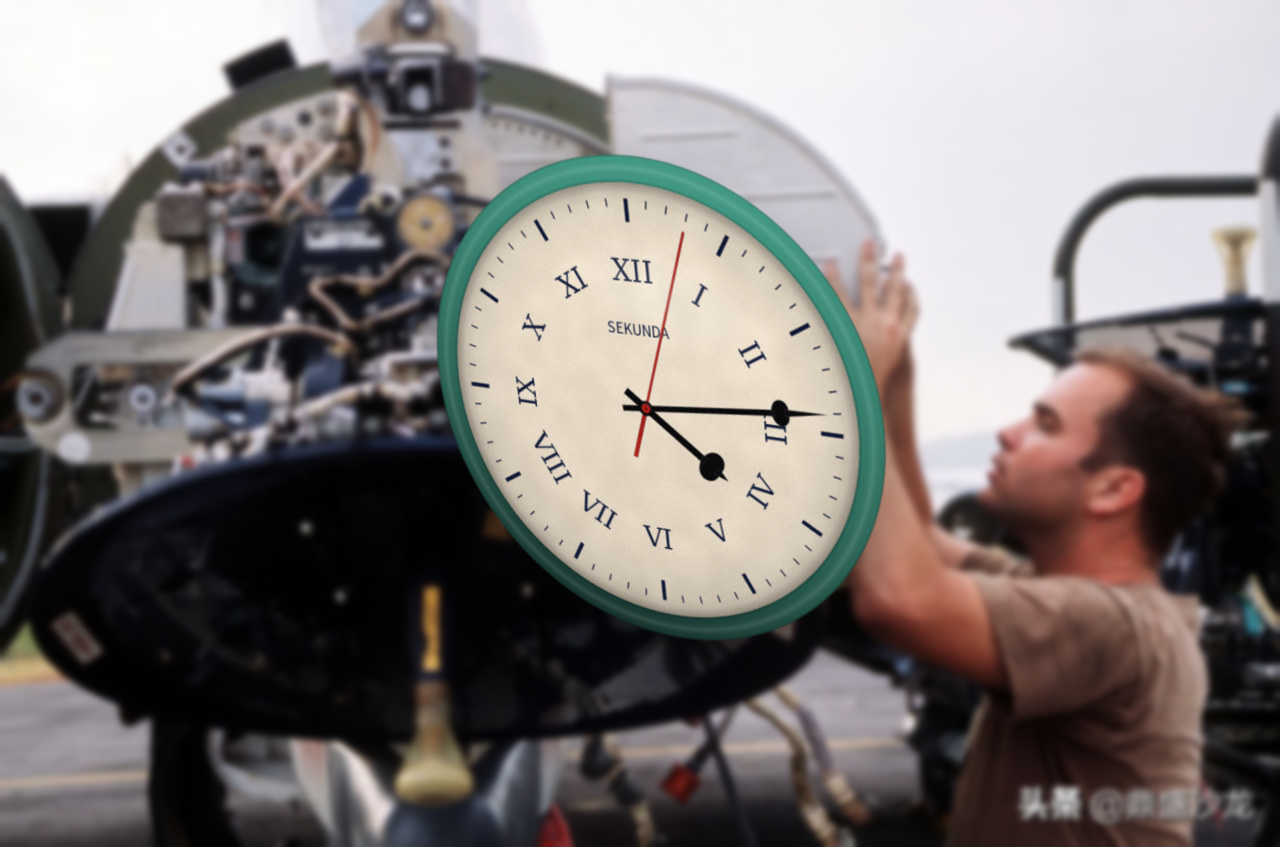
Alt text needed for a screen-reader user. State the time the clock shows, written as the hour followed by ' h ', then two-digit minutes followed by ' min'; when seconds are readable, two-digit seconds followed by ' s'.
4 h 14 min 03 s
